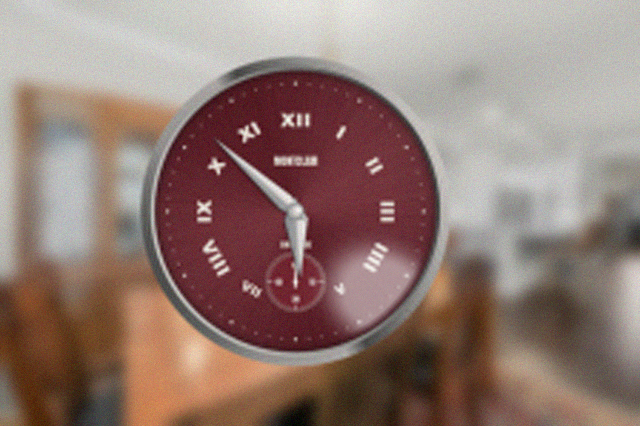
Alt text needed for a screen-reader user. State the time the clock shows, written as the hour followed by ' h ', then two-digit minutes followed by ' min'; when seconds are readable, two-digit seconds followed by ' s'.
5 h 52 min
